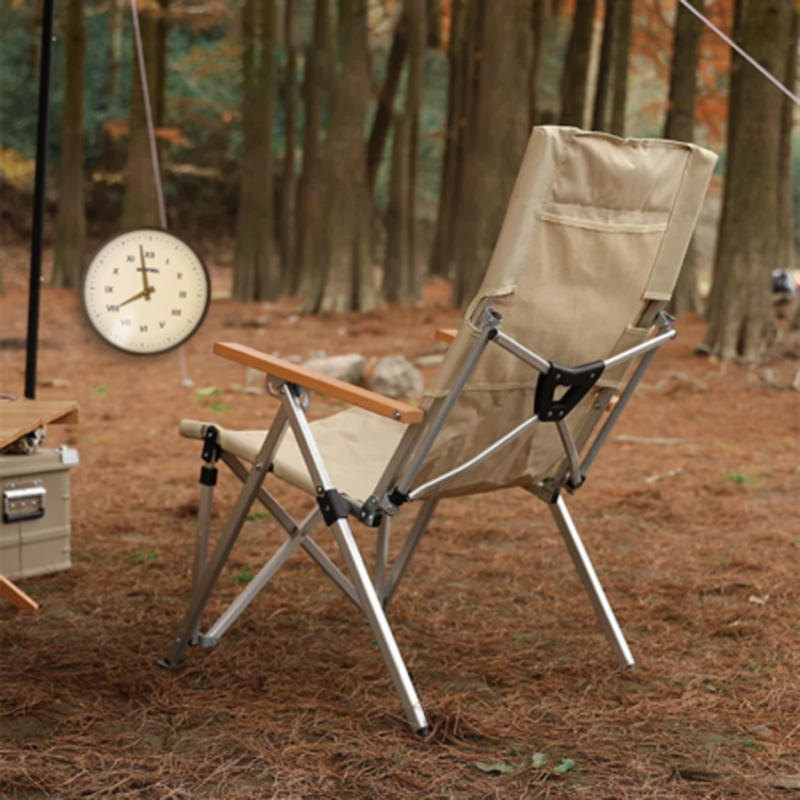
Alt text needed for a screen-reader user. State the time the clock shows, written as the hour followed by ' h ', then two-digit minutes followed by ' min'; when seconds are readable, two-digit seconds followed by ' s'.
7 h 58 min
